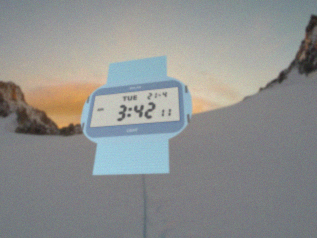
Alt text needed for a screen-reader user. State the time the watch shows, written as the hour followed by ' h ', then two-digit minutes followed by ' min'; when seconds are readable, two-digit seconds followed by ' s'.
3 h 42 min
